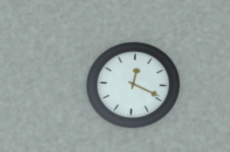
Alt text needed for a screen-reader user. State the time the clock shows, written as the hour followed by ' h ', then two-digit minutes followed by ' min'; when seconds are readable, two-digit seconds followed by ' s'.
12 h 19 min
